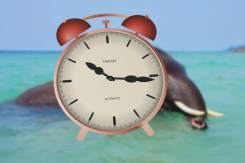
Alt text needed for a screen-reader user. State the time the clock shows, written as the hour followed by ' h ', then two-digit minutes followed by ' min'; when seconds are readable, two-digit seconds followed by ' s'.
10 h 16 min
